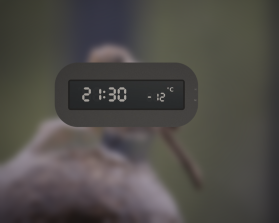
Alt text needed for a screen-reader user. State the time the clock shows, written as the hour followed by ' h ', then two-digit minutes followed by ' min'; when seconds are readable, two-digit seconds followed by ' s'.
21 h 30 min
